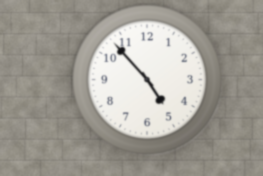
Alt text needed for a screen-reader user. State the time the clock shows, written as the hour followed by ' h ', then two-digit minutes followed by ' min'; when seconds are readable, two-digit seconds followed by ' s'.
4 h 53 min
